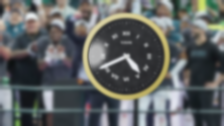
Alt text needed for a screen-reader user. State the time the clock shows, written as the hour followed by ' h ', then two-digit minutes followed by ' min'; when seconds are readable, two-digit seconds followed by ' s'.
4 h 41 min
